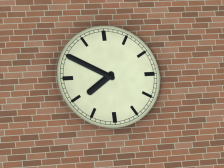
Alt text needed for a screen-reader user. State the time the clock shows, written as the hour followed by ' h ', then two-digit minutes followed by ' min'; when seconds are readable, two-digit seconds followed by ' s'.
7 h 50 min
